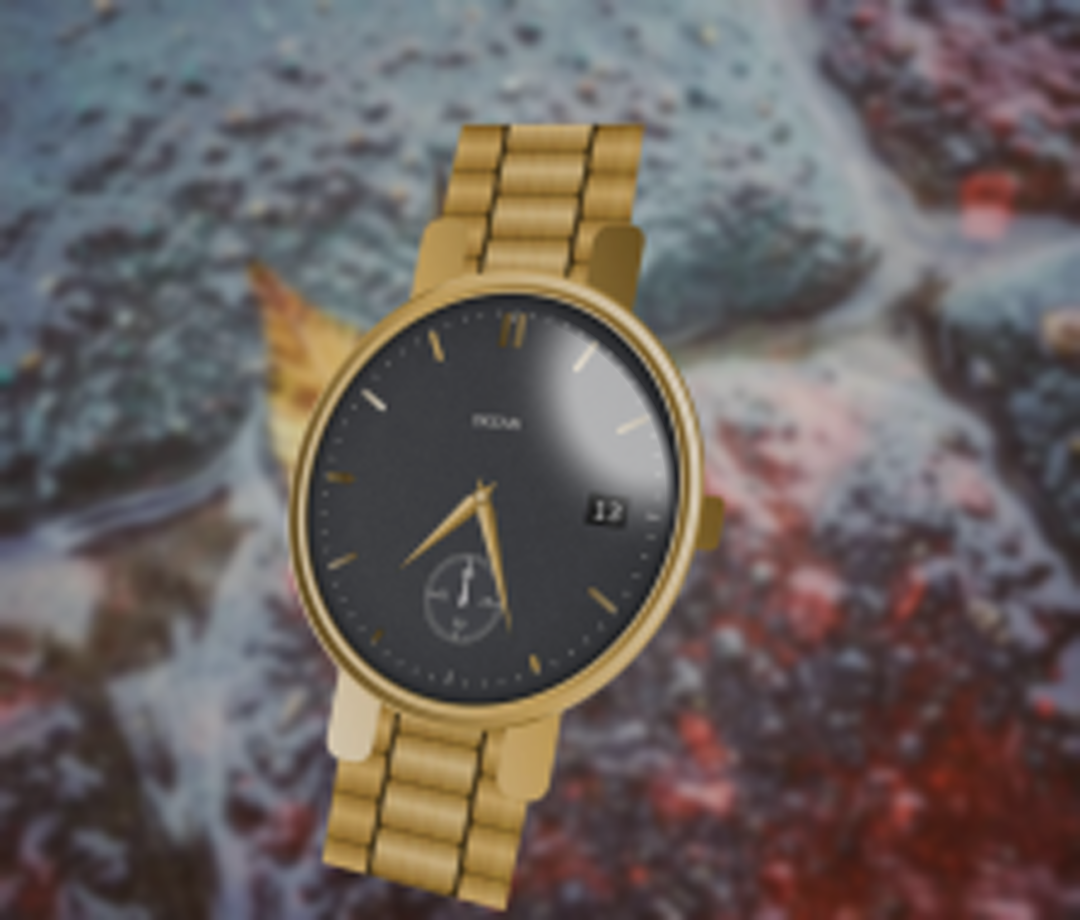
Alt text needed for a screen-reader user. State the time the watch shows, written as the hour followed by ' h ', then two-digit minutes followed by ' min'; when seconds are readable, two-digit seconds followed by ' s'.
7 h 26 min
